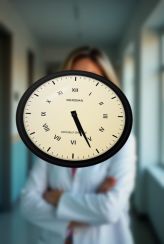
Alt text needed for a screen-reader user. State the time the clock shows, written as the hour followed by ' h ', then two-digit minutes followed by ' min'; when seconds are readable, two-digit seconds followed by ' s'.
5 h 26 min
